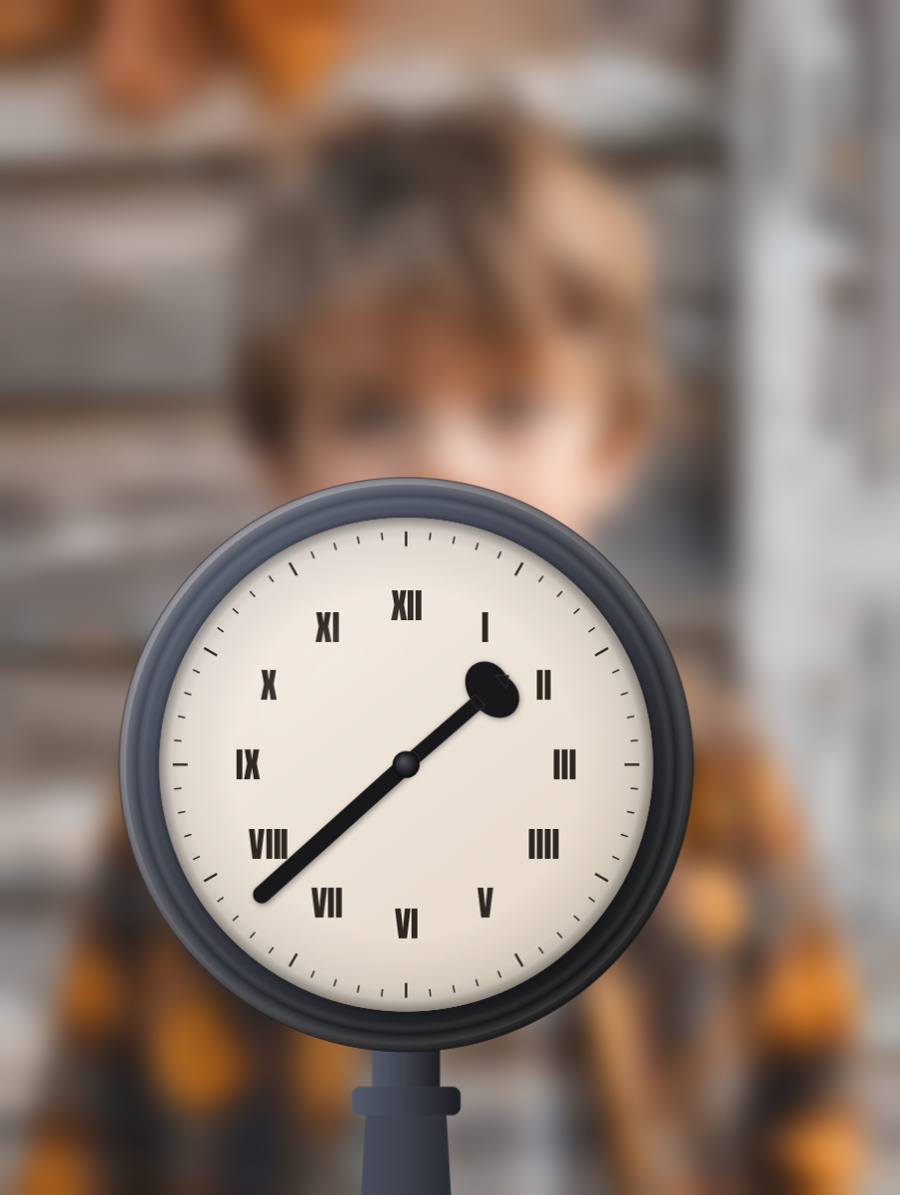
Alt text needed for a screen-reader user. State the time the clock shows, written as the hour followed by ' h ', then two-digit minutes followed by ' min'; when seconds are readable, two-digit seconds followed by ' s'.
1 h 38 min
